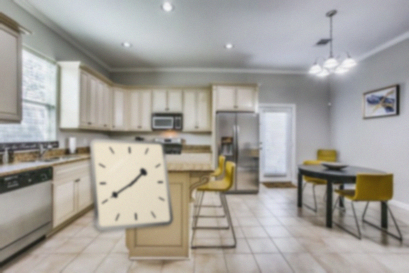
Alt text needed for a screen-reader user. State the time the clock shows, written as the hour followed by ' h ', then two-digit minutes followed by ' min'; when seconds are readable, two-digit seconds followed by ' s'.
1 h 40 min
